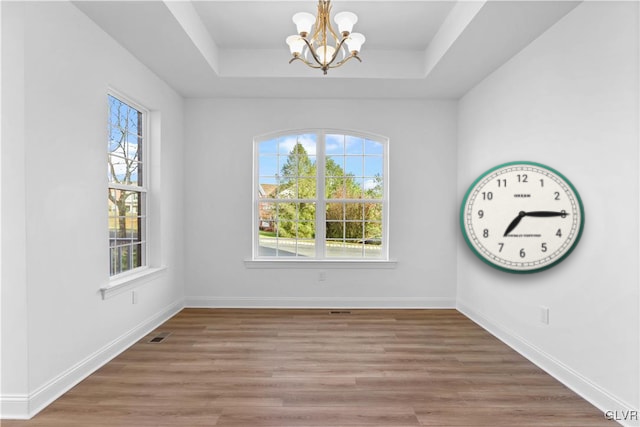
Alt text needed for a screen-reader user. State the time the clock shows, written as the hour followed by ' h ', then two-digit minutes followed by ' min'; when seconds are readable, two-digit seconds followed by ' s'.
7 h 15 min
